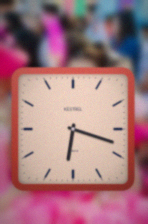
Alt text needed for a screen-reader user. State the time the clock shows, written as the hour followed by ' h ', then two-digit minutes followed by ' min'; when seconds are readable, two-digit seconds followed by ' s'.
6 h 18 min
